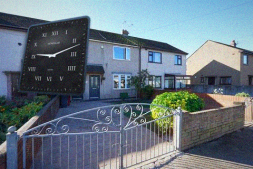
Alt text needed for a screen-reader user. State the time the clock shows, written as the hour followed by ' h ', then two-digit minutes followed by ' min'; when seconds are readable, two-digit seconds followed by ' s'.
9 h 12 min
